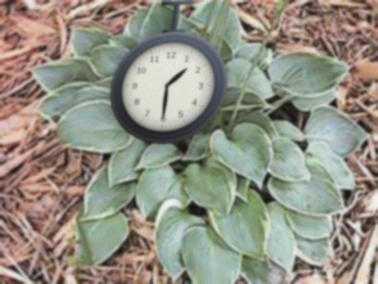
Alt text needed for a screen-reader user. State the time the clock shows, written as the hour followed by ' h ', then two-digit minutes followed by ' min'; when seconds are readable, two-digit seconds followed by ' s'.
1 h 30 min
